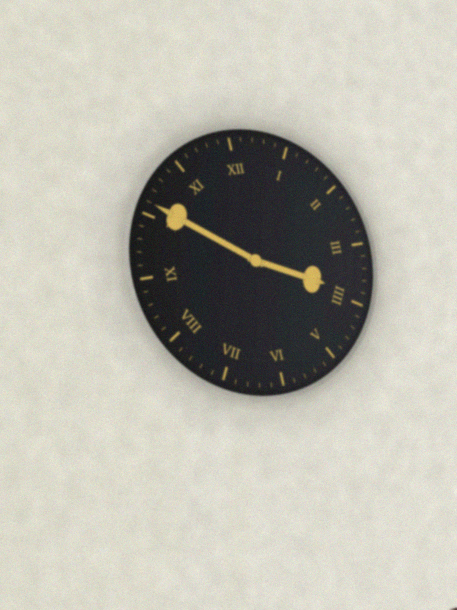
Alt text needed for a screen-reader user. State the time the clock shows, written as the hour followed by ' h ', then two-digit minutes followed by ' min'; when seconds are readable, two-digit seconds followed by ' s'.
3 h 51 min
